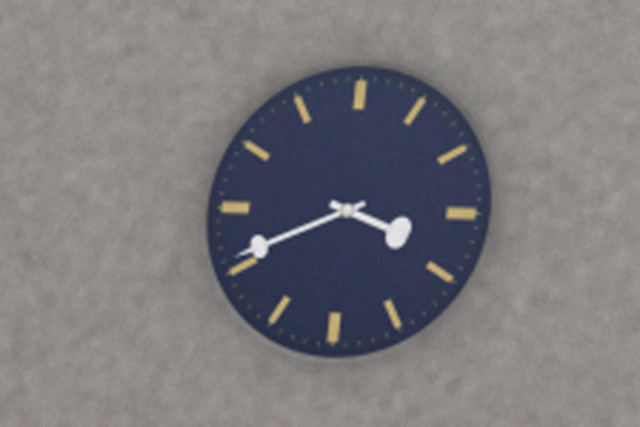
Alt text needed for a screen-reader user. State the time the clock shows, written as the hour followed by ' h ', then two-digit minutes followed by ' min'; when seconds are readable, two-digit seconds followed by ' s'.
3 h 41 min
